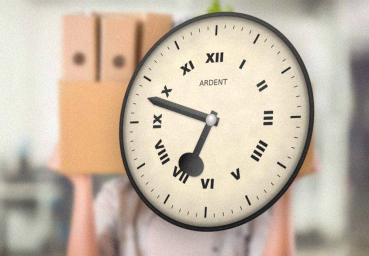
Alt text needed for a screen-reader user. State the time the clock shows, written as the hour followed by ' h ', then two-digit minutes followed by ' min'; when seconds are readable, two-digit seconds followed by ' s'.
6 h 48 min
